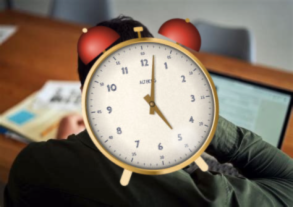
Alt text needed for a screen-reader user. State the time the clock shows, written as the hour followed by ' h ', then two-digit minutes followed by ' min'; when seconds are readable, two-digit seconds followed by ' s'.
5 h 02 min
